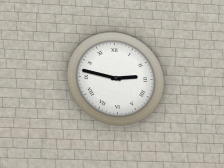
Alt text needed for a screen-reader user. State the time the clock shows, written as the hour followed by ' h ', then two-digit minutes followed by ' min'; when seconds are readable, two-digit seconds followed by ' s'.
2 h 47 min
